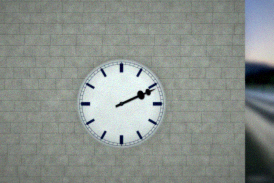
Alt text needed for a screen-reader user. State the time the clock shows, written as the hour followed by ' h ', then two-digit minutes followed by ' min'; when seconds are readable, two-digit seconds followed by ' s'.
2 h 11 min
